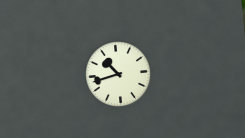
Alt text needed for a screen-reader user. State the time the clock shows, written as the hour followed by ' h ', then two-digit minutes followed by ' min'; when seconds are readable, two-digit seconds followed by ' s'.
10 h 43 min
